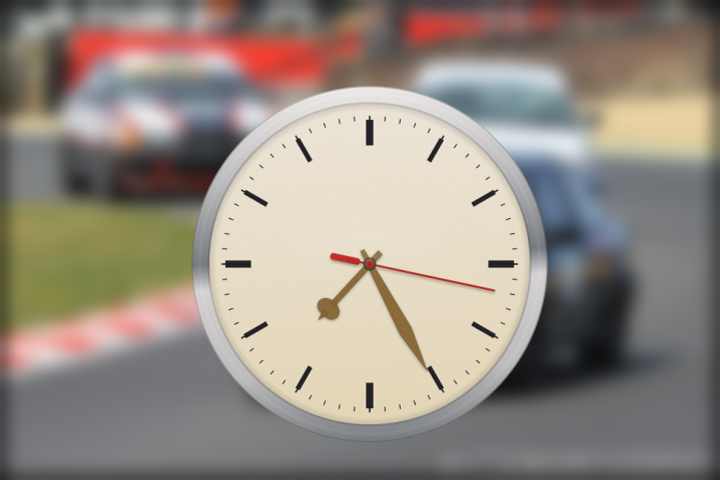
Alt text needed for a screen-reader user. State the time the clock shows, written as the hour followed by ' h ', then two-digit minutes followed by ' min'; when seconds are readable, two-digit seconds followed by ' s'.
7 h 25 min 17 s
